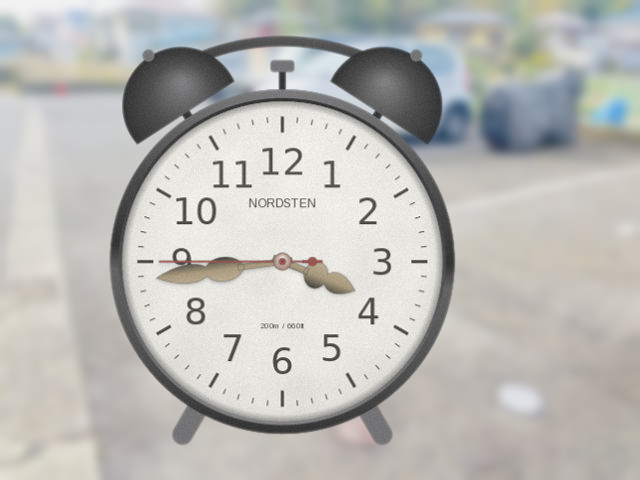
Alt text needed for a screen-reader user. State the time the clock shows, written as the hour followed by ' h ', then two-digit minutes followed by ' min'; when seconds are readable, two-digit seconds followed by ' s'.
3 h 43 min 45 s
